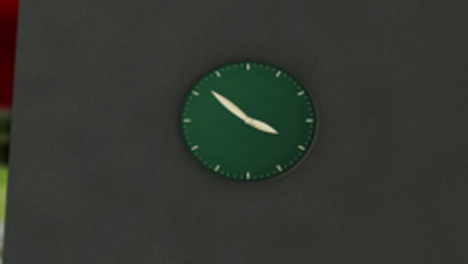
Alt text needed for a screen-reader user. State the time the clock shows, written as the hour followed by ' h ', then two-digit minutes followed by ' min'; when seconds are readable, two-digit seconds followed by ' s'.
3 h 52 min
